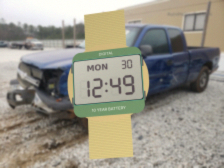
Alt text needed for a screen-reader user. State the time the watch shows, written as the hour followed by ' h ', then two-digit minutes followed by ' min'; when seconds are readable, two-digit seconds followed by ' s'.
12 h 49 min
